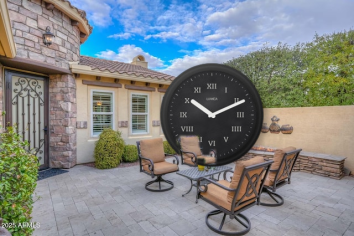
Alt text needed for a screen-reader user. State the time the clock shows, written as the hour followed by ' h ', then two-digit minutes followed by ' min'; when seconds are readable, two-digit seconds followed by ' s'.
10 h 11 min
